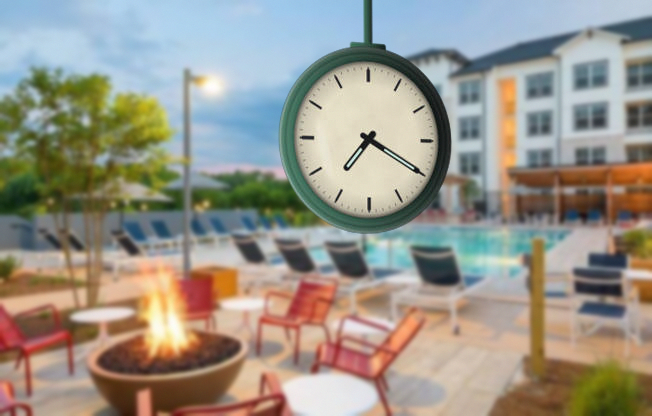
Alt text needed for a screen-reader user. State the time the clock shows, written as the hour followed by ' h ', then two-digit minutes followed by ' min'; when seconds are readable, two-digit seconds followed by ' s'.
7 h 20 min
